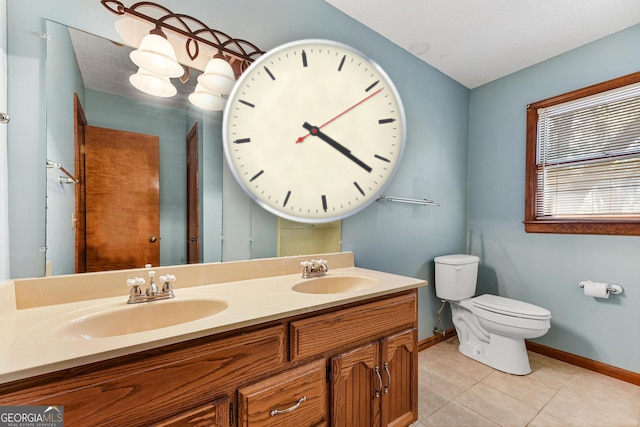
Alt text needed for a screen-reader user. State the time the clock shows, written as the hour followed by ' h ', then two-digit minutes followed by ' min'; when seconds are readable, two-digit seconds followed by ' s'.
4 h 22 min 11 s
